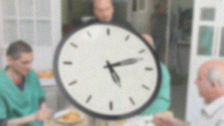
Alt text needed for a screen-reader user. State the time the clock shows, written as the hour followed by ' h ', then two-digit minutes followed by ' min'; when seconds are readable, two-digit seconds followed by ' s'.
5 h 12 min
